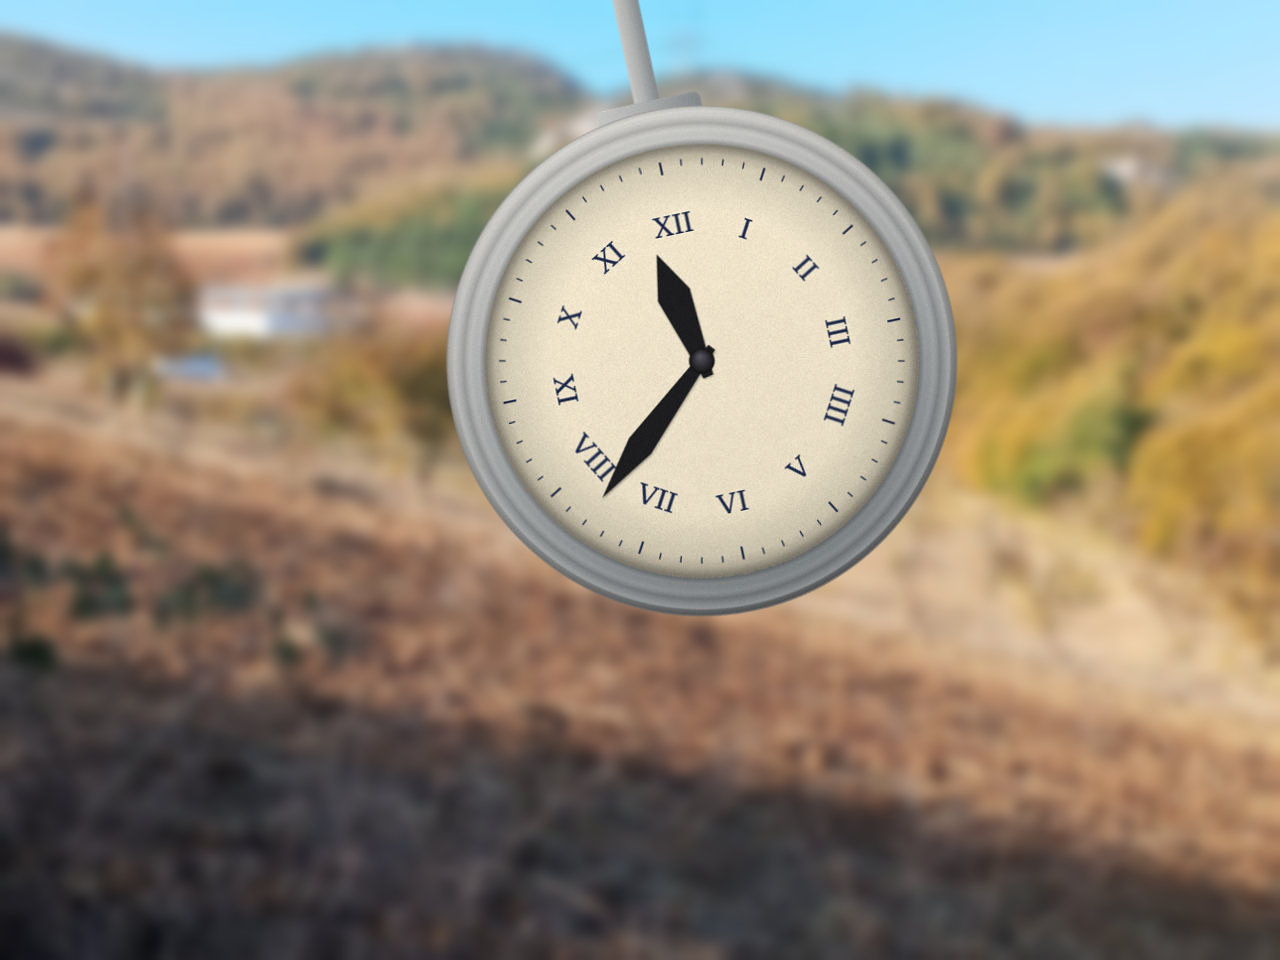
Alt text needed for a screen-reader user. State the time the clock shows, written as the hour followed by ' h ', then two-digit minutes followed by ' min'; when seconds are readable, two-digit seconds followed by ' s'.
11 h 38 min
